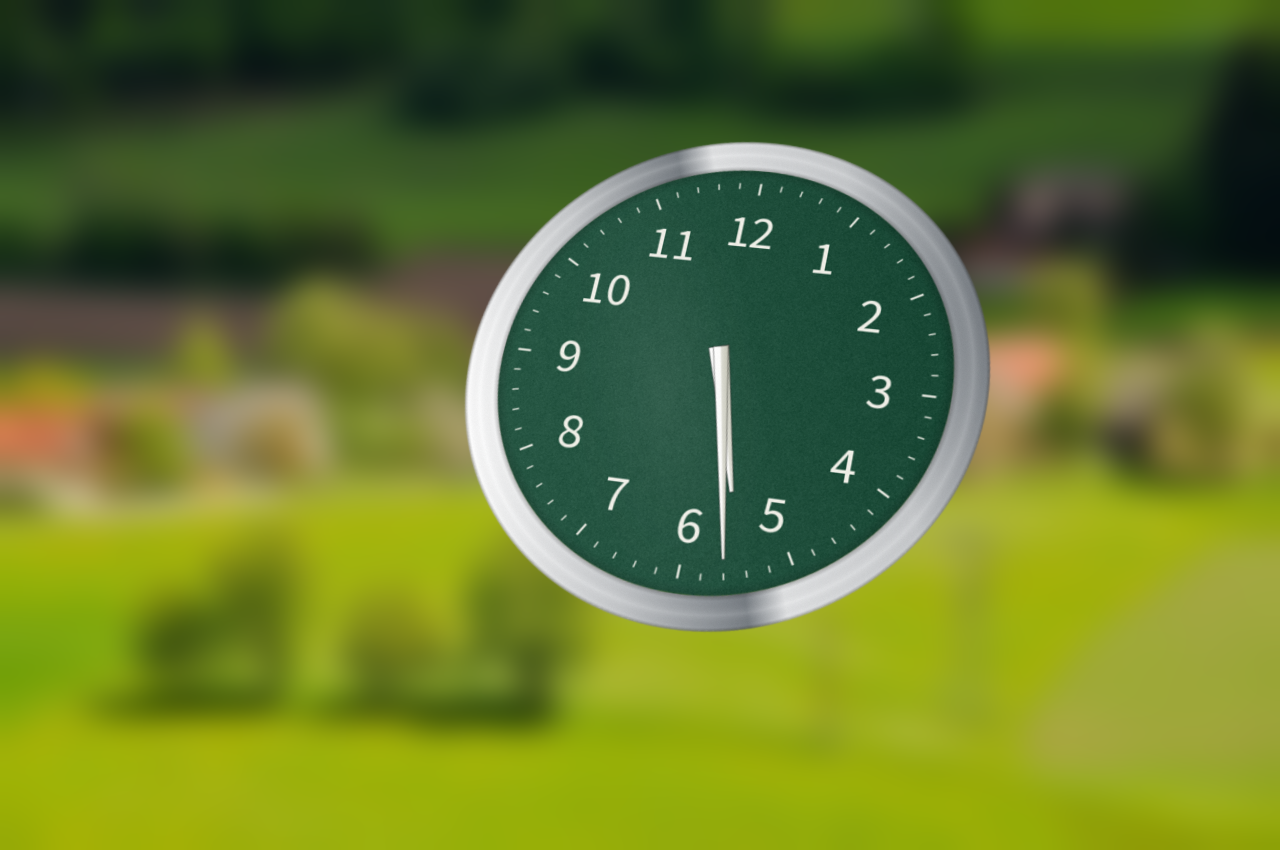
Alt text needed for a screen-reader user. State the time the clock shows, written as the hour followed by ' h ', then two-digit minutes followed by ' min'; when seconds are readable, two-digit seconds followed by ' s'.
5 h 28 min
